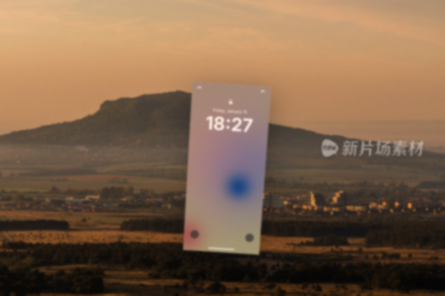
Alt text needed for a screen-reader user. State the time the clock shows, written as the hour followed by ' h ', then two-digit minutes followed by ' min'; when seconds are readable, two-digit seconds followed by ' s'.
18 h 27 min
